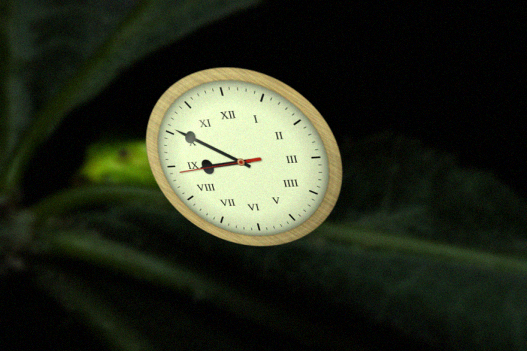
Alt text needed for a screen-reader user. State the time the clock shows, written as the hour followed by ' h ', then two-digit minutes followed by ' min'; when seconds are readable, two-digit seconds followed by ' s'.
8 h 50 min 44 s
